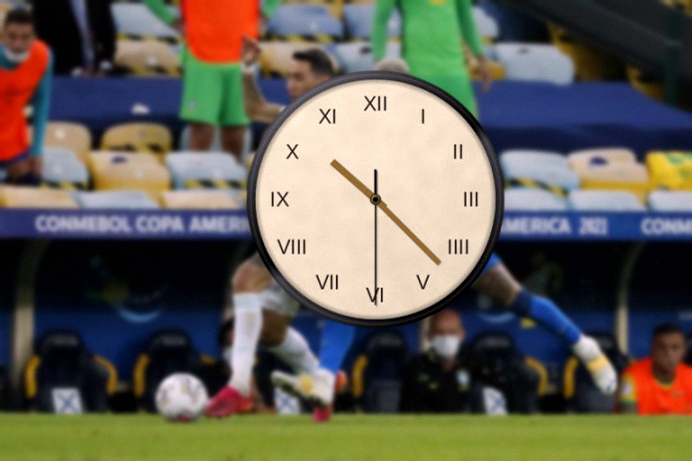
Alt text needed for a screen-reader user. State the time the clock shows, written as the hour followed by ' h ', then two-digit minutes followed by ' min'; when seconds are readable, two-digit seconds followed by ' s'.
10 h 22 min 30 s
